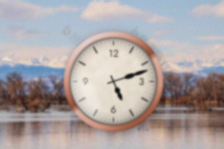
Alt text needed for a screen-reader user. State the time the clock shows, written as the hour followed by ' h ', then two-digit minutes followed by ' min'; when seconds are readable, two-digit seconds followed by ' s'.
5 h 12 min
